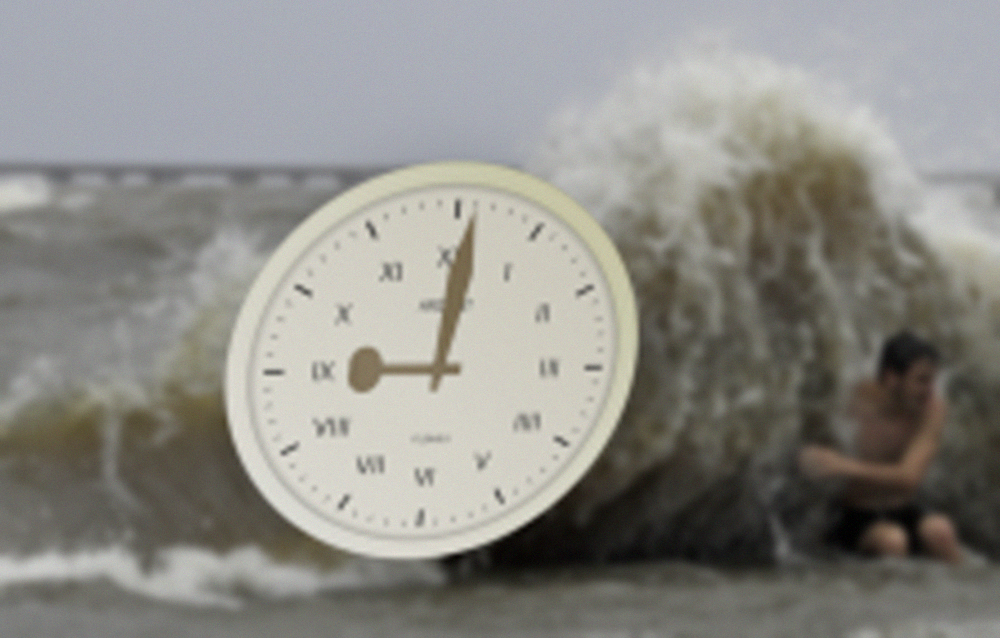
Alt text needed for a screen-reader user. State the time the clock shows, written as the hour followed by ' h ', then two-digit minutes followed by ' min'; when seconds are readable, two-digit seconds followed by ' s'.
9 h 01 min
